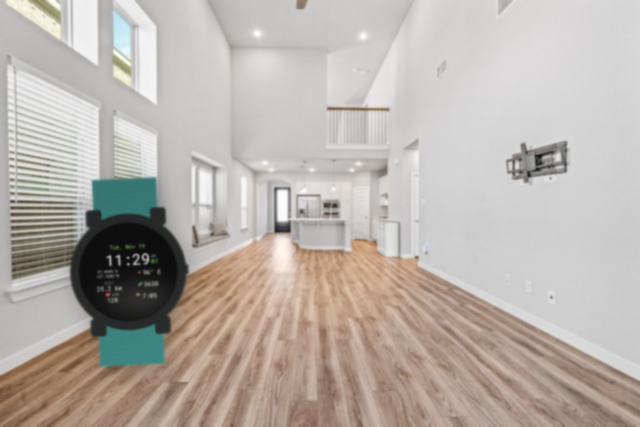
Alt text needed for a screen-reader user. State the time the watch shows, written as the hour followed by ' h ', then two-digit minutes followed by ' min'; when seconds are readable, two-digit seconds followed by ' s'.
11 h 29 min
